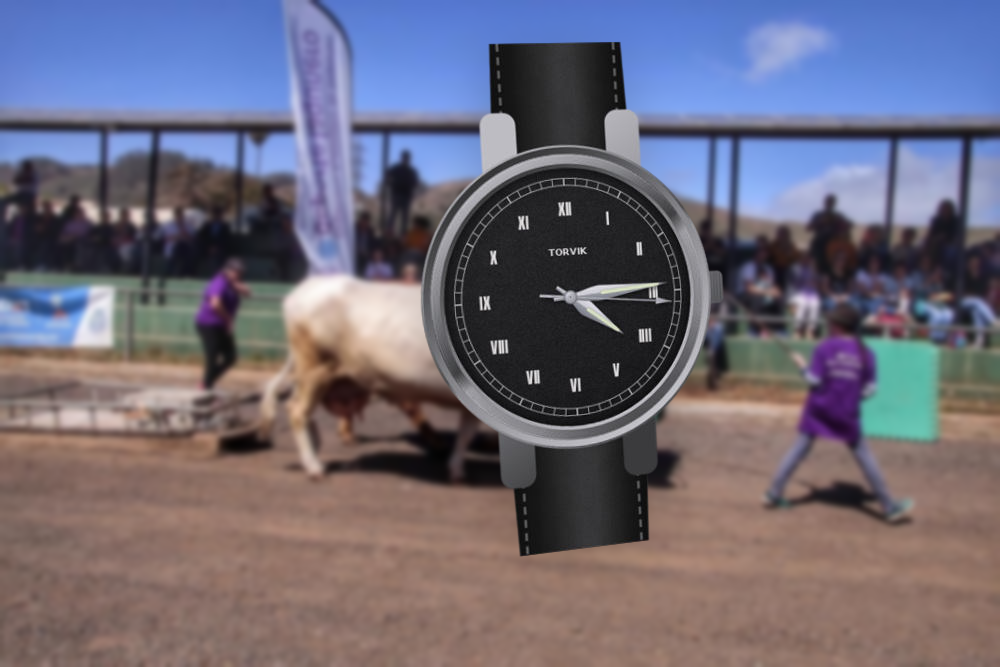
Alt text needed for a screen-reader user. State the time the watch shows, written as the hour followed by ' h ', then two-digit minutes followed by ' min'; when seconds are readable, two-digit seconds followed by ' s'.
4 h 14 min 16 s
